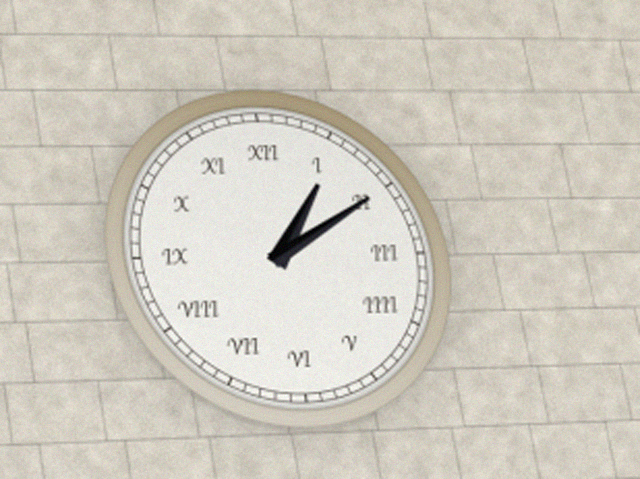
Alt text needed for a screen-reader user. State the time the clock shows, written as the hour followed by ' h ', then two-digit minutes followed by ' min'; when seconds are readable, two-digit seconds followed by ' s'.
1 h 10 min
